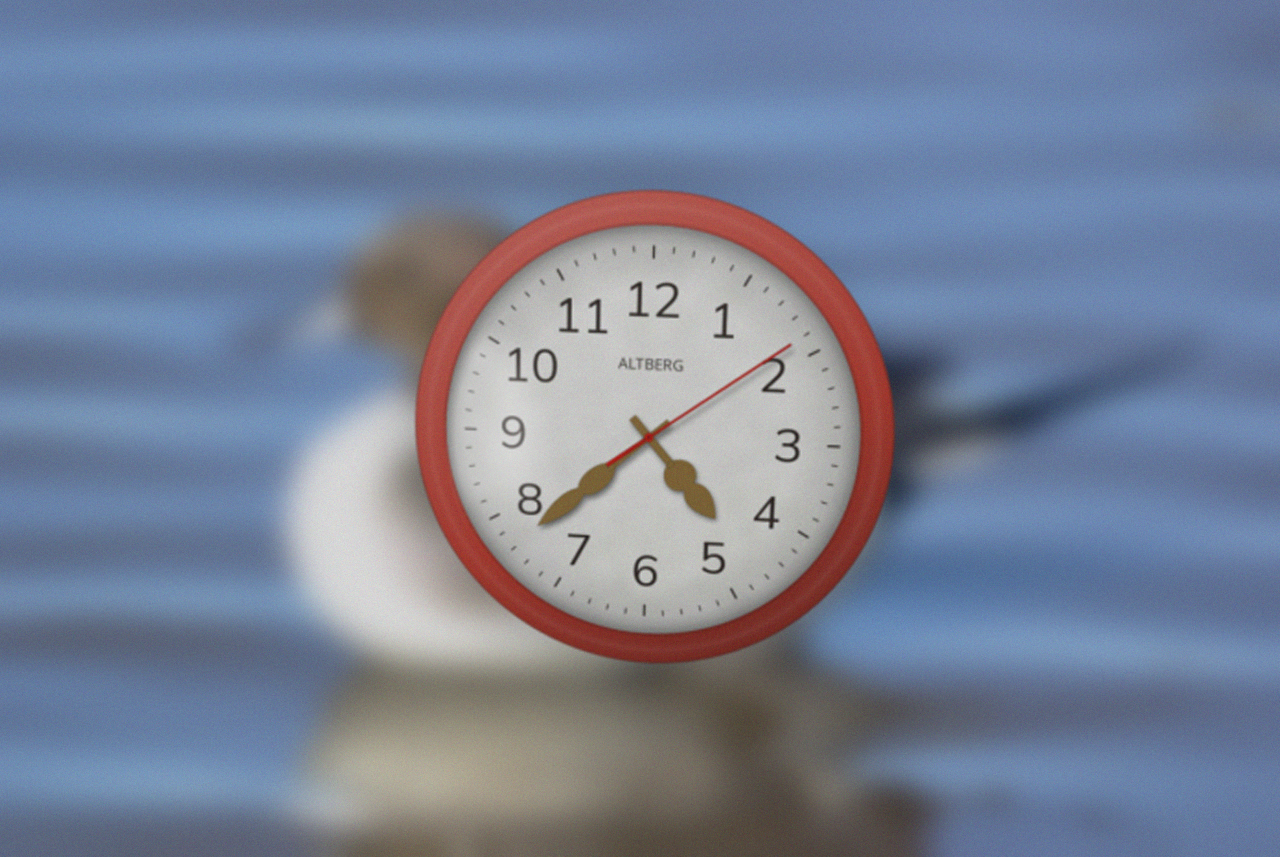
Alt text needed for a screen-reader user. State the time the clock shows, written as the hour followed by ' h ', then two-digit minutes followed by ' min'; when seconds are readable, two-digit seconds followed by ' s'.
4 h 38 min 09 s
